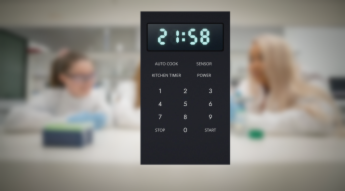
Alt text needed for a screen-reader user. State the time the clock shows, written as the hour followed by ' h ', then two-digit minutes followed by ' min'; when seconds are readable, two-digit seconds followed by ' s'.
21 h 58 min
